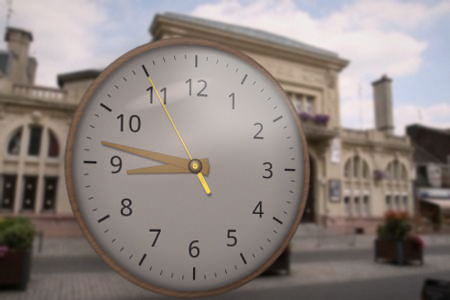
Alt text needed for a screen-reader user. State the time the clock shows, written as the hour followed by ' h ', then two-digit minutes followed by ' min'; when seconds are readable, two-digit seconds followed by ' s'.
8 h 46 min 55 s
